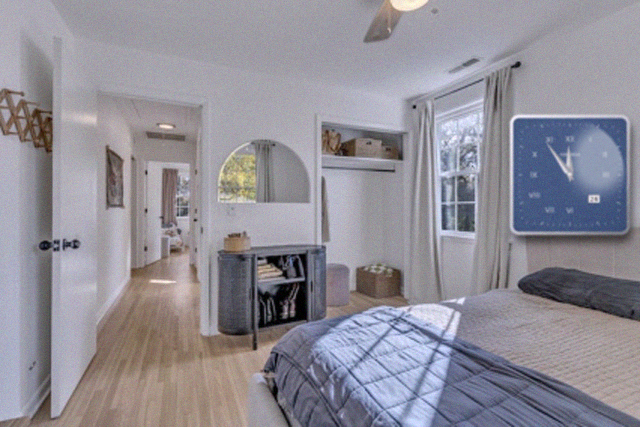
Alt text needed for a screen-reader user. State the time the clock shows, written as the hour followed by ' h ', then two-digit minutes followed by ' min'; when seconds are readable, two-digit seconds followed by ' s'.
11 h 54 min
